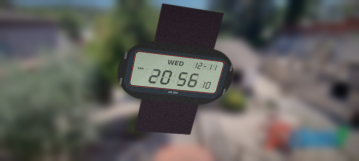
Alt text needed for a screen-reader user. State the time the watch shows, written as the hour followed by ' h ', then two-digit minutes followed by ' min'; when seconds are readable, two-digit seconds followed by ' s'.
20 h 56 min 10 s
